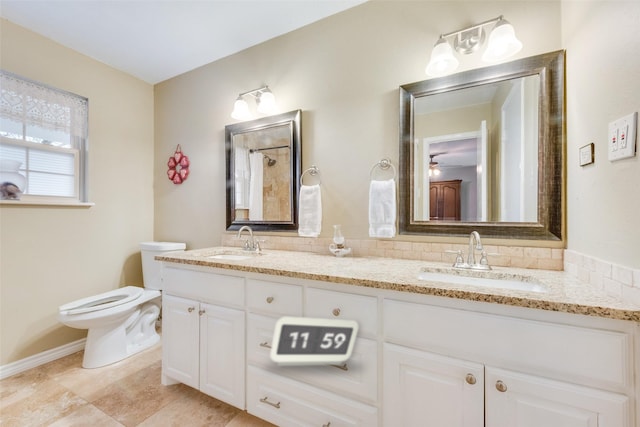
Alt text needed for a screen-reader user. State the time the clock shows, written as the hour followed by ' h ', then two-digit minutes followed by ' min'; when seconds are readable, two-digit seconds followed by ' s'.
11 h 59 min
